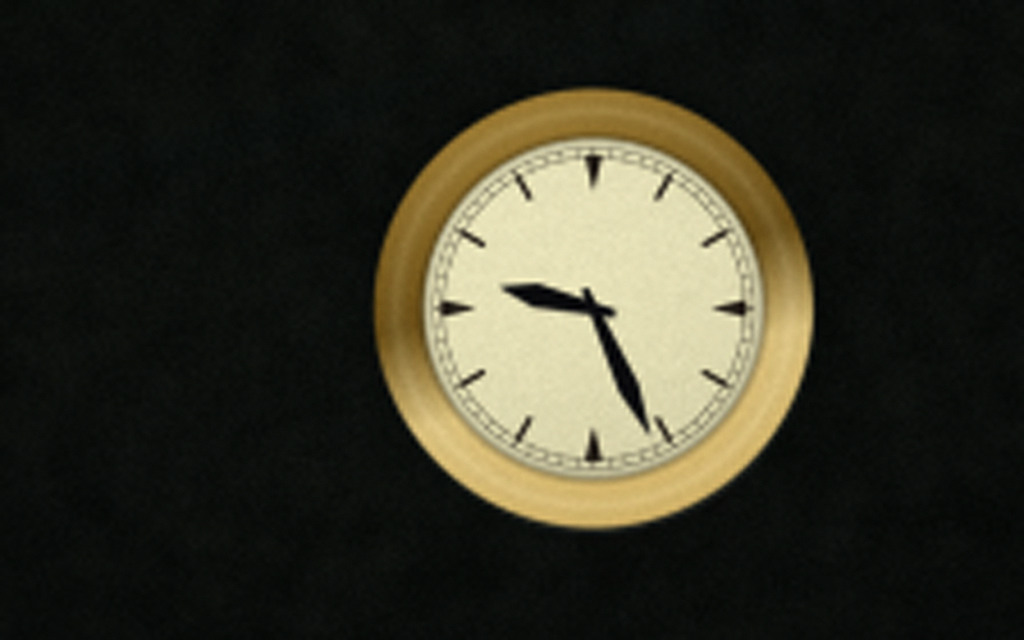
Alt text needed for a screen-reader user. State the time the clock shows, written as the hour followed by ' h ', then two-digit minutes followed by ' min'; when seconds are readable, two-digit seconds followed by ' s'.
9 h 26 min
